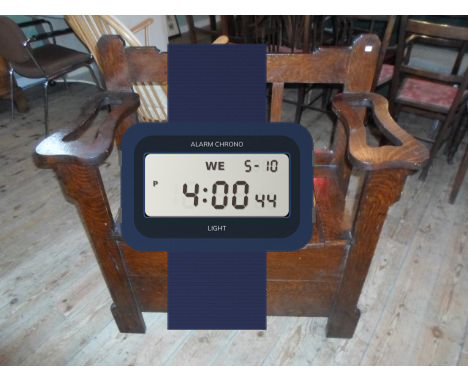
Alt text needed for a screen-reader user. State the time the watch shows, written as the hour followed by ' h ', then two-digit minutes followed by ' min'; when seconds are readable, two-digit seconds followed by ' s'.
4 h 00 min 44 s
